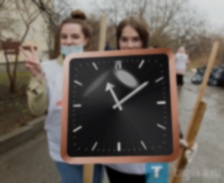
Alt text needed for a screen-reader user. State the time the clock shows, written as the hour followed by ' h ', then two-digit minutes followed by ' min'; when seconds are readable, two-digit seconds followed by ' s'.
11 h 09 min
